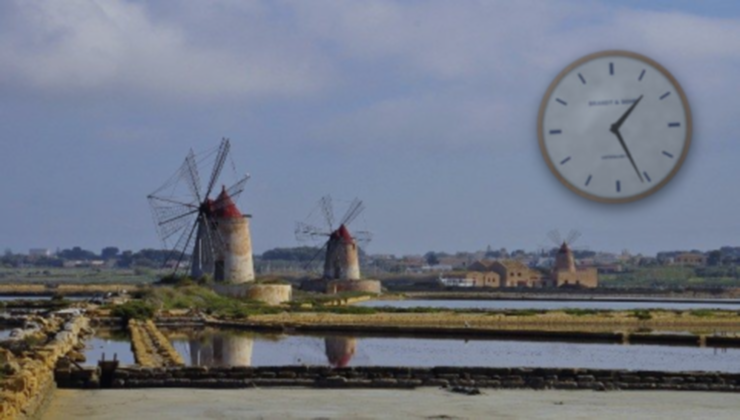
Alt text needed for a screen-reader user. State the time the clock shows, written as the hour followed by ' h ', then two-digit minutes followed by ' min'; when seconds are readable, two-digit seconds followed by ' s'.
1 h 26 min
